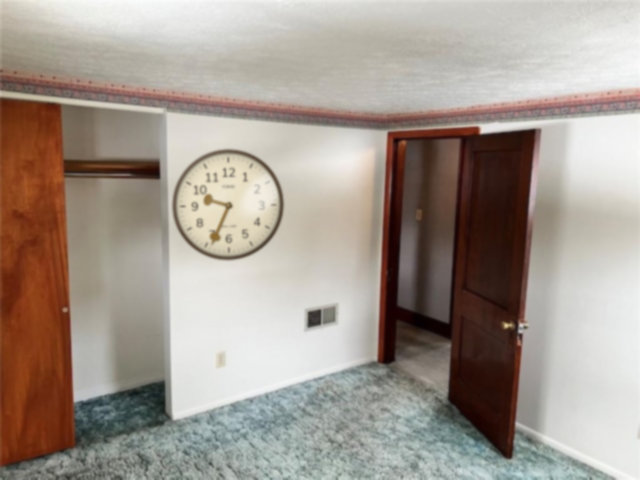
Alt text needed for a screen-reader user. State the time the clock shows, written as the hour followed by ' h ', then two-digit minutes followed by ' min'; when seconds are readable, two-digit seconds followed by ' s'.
9 h 34 min
